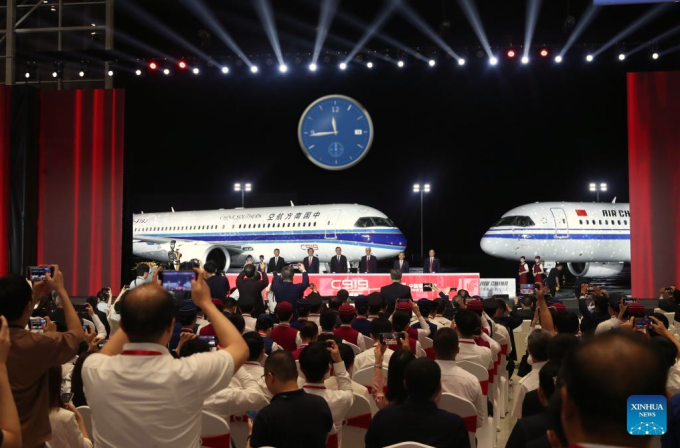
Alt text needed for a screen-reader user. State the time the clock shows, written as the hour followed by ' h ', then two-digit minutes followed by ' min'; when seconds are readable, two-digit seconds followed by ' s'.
11 h 44 min
